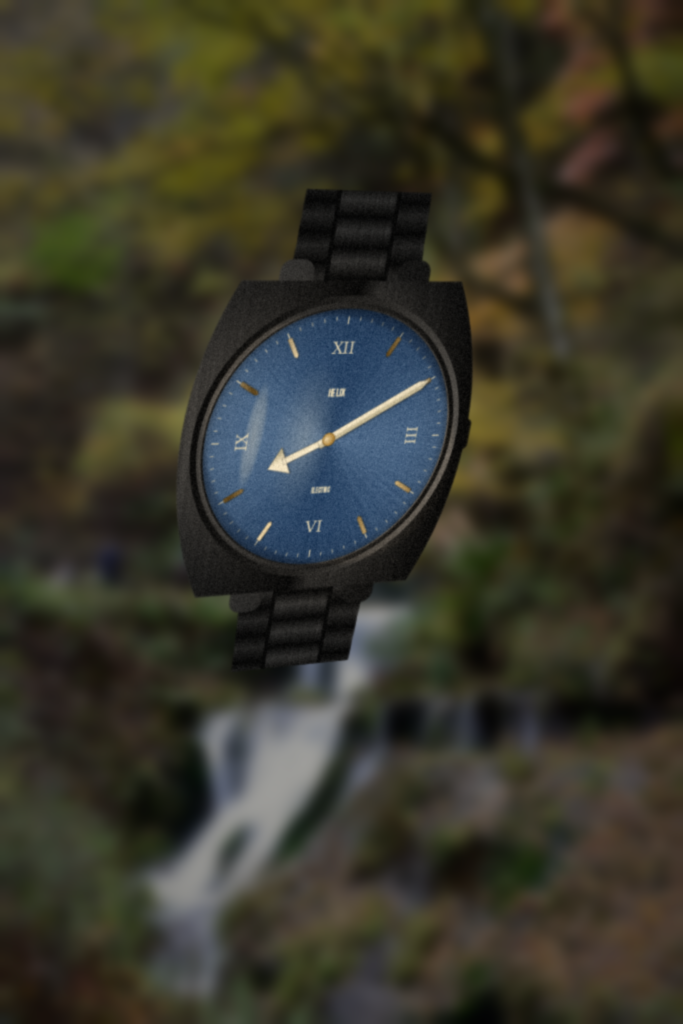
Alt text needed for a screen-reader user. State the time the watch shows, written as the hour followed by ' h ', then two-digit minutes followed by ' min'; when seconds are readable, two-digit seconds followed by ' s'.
8 h 10 min
